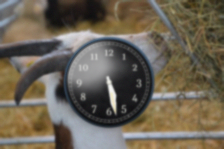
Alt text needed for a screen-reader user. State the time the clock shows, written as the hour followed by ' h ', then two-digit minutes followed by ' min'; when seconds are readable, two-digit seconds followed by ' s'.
5 h 28 min
